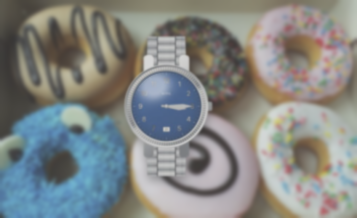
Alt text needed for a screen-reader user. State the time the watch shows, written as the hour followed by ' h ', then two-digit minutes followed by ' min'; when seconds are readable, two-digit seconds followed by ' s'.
3 h 15 min
